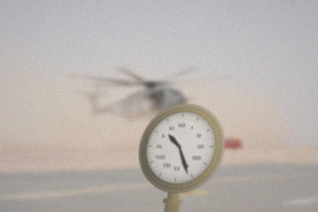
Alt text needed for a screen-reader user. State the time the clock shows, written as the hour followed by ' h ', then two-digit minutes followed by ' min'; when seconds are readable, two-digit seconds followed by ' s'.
10 h 26 min
